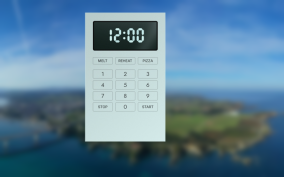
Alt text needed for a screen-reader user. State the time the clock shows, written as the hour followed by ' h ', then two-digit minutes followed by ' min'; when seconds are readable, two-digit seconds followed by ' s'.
12 h 00 min
